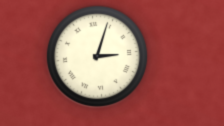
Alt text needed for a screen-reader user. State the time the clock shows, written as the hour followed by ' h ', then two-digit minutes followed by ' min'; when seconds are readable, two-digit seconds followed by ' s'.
3 h 04 min
